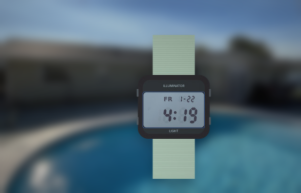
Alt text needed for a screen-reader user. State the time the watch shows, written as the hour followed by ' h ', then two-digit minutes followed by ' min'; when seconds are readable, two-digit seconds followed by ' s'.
4 h 19 min
